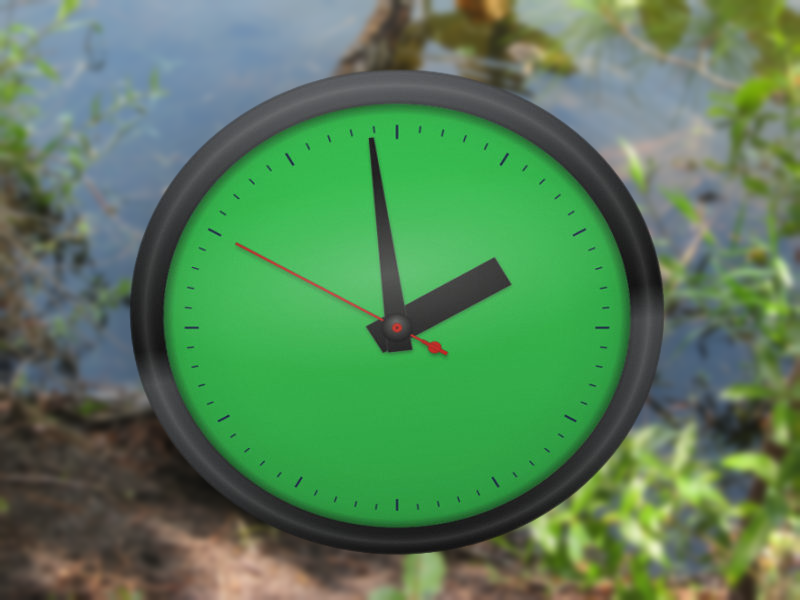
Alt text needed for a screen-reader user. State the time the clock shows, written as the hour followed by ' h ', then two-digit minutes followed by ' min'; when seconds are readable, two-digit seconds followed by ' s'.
1 h 58 min 50 s
